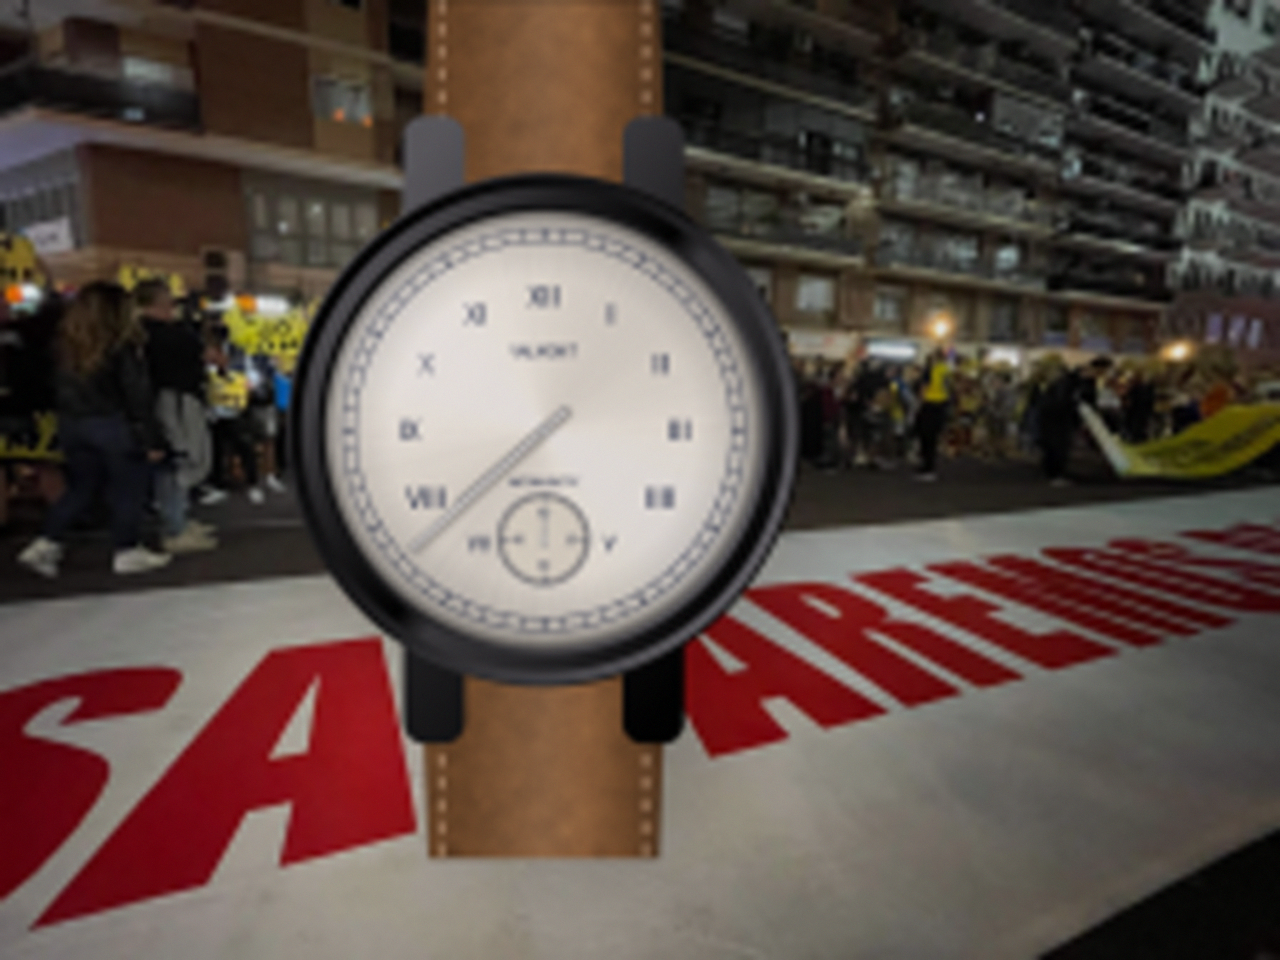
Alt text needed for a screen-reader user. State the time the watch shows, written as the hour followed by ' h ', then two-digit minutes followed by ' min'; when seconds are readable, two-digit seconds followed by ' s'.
7 h 38 min
